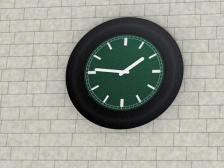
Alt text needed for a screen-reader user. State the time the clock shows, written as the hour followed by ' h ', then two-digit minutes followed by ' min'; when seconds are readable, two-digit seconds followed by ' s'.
1 h 46 min
